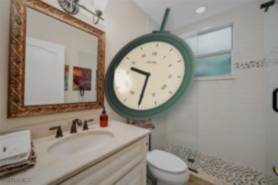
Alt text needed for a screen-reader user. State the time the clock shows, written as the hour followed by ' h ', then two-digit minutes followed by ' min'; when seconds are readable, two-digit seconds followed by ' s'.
9 h 30 min
